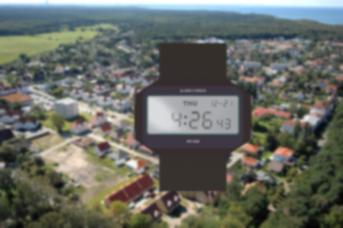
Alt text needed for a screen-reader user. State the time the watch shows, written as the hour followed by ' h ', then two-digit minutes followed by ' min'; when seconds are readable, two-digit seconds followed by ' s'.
4 h 26 min 43 s
